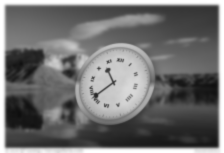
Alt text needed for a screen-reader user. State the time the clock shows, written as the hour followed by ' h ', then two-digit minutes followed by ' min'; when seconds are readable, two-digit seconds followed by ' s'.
10 h 37 min
